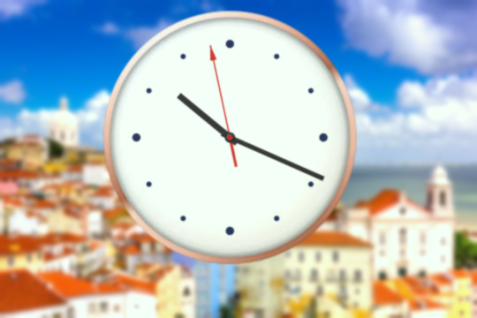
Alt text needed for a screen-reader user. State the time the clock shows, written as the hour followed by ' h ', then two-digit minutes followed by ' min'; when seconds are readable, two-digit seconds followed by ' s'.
10 h 18 min 58 s
